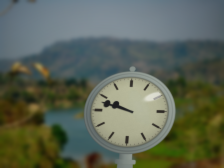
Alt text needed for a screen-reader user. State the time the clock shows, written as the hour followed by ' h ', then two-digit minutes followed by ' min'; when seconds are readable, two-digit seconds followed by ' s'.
9 h 48 min
